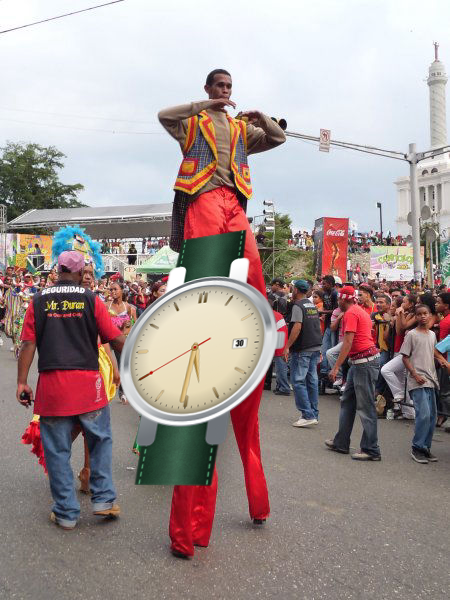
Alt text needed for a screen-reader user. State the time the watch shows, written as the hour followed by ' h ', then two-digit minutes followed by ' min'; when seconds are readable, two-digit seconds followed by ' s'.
5 h 30 min 40 s
